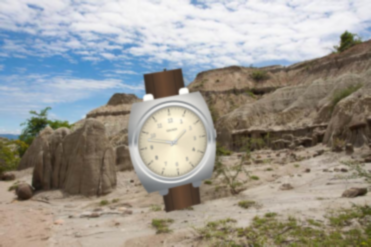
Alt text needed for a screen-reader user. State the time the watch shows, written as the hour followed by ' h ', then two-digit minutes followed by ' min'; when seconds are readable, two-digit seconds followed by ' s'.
1 h 48 min
